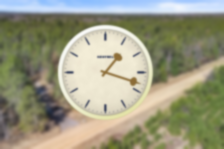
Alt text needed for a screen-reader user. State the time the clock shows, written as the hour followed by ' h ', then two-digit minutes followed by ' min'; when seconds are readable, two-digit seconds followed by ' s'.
1 h 18 min
